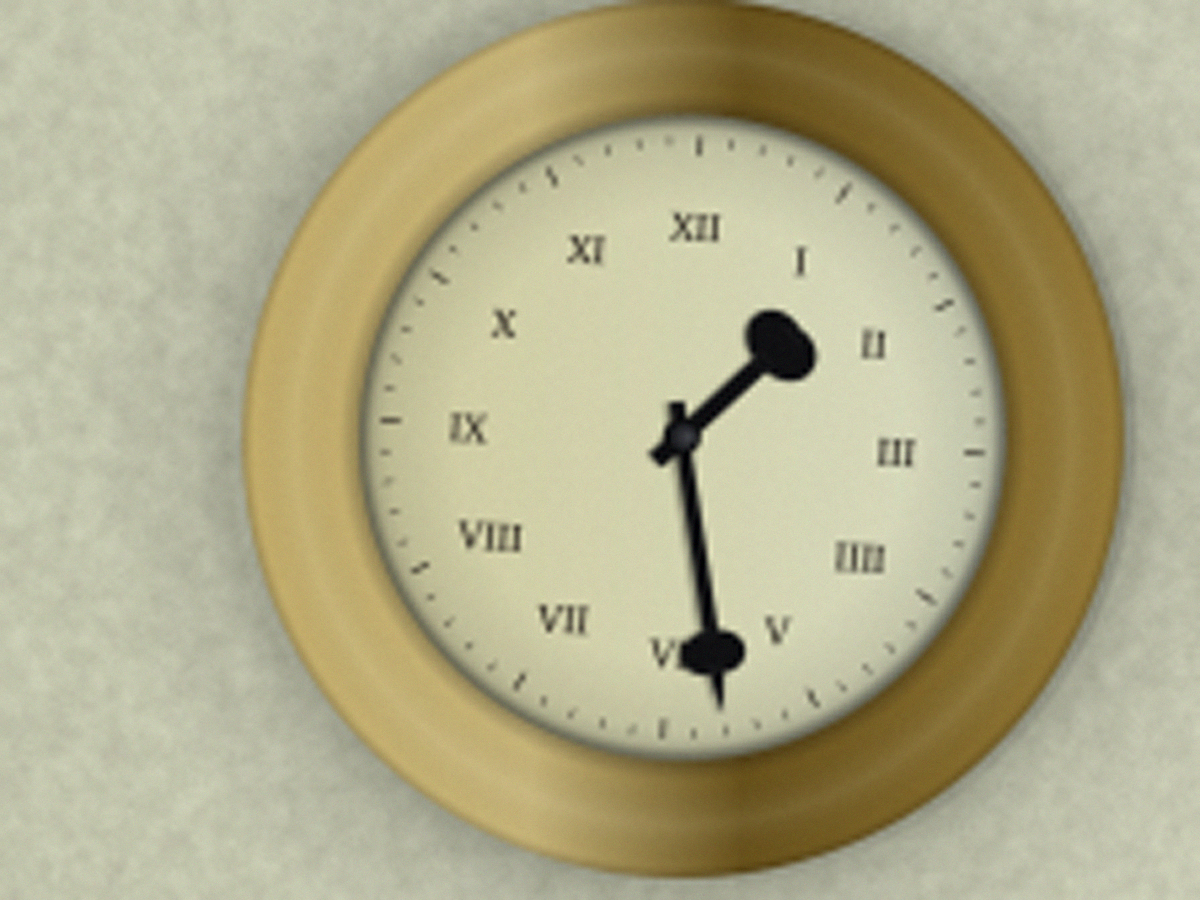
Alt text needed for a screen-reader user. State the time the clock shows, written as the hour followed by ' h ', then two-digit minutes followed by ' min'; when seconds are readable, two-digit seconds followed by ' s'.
1 h 28 min
